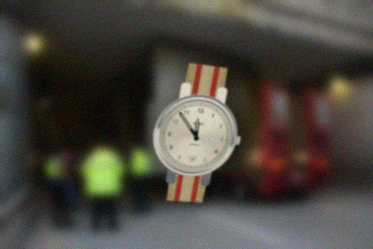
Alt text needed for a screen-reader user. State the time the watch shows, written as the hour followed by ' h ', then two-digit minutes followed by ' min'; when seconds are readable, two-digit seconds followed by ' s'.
11 h 53 min
